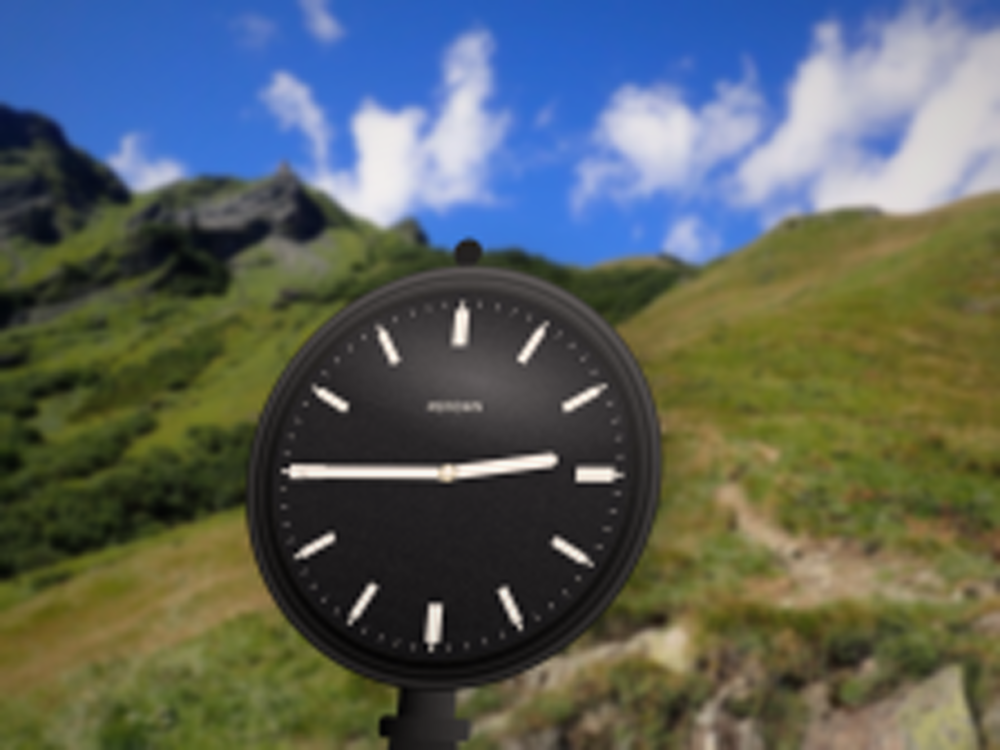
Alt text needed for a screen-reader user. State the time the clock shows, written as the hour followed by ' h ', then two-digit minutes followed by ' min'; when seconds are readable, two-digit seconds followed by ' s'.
2 h 45 min
